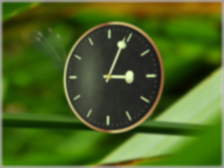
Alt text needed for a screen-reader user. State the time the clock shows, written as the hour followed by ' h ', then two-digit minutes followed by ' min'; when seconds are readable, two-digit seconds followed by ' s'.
3 h 04 min
